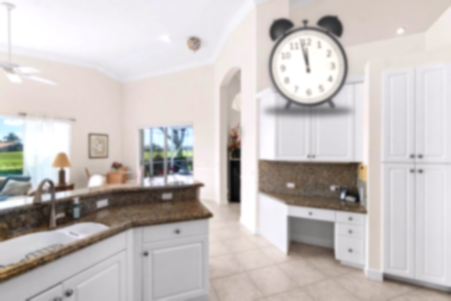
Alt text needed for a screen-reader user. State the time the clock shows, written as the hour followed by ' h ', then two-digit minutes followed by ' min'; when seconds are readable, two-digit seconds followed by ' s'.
11 h 58 min
